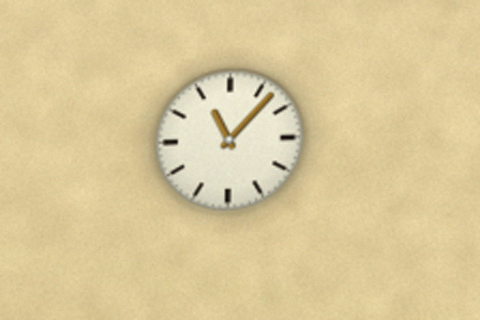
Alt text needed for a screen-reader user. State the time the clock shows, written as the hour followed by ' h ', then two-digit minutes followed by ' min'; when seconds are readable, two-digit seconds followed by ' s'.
11 h 07 min
